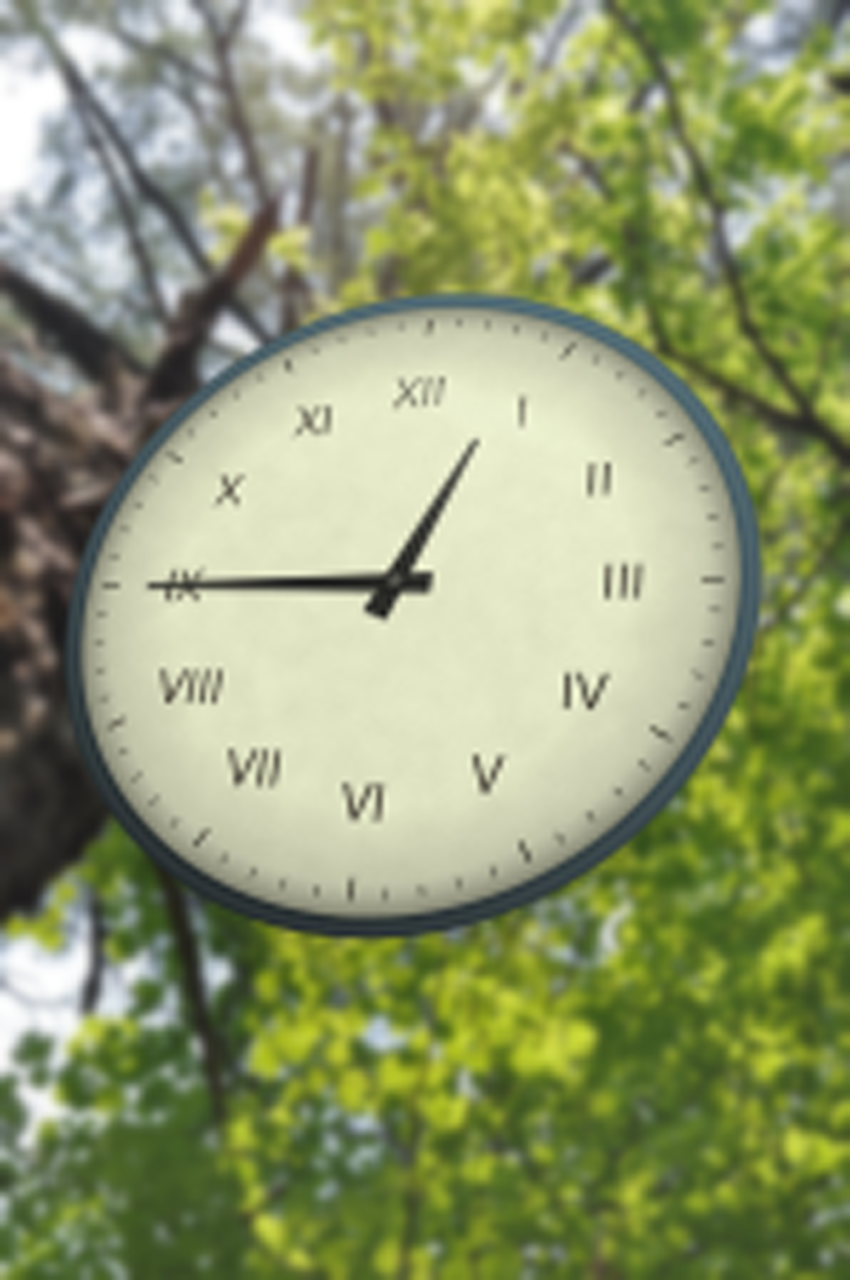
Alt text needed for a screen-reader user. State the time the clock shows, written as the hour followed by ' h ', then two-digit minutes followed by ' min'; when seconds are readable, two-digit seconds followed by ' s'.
12 h 45 min
